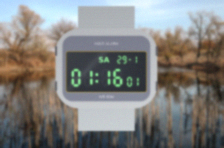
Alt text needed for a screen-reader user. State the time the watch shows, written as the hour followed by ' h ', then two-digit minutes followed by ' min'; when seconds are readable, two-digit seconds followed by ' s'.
1 h 16 min
